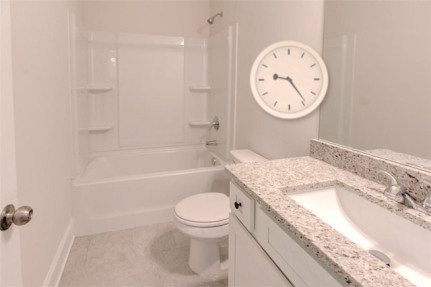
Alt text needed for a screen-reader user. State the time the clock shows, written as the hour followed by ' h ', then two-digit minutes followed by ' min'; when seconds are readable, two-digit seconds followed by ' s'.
9 h 24 min
